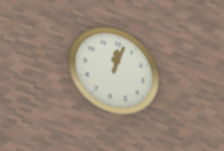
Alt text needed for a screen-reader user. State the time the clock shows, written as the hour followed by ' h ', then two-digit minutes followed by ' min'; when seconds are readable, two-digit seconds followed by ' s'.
12 h 02 min
